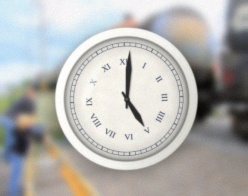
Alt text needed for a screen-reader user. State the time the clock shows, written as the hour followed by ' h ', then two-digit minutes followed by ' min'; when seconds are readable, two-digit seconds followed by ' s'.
5 h 01 min
